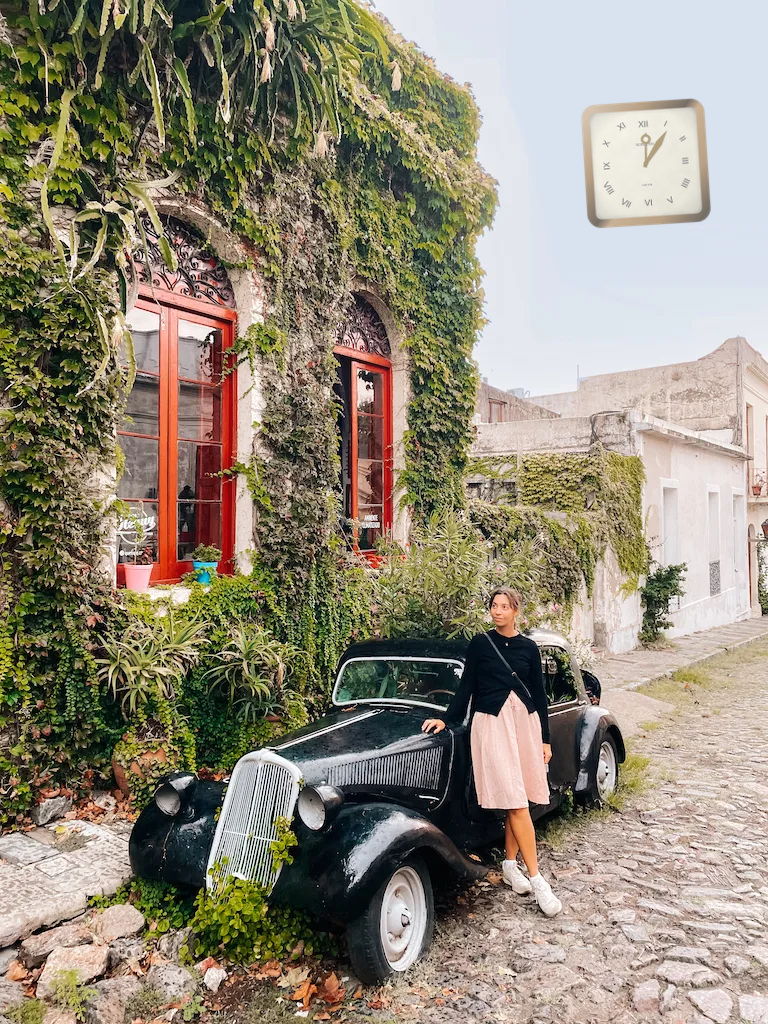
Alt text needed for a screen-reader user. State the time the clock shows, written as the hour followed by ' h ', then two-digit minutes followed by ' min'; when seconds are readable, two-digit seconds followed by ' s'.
12 h 06 min
